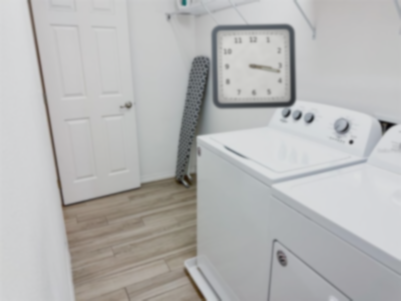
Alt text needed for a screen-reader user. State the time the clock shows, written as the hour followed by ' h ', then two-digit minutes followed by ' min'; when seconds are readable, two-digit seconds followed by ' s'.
3 h 17 min
